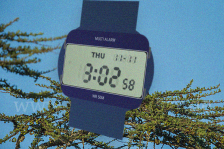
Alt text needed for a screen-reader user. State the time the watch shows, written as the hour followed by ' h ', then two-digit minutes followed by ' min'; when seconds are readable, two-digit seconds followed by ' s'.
3 h 02 min 58 s
